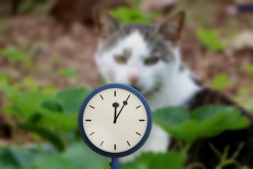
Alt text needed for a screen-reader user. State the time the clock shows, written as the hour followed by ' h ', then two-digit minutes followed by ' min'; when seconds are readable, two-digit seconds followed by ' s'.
12 h 05 min
